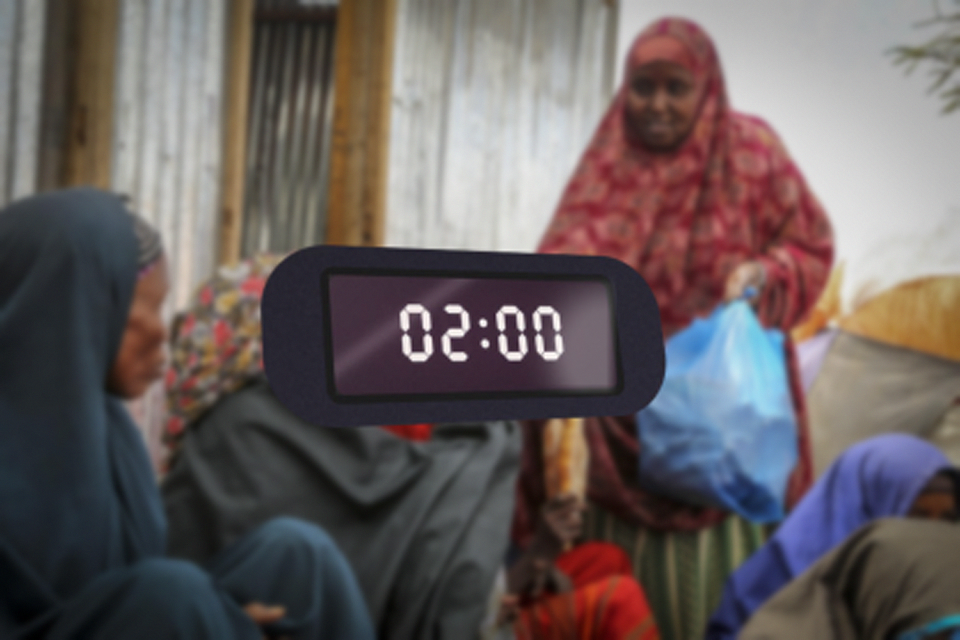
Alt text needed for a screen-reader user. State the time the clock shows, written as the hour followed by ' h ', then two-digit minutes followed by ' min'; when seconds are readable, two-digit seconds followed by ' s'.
2 h 00 min
